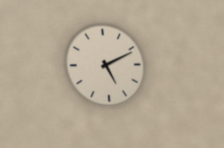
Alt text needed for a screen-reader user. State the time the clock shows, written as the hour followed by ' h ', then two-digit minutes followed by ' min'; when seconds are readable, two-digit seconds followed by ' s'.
5 h 11 min
